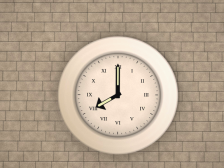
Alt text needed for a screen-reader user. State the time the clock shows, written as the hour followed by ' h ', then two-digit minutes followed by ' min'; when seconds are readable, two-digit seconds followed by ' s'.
8 h 00 min
